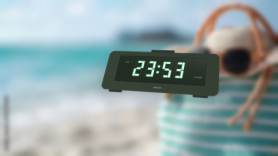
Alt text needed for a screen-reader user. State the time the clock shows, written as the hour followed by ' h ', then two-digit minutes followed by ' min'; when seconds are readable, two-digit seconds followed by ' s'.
23 h 53 min
